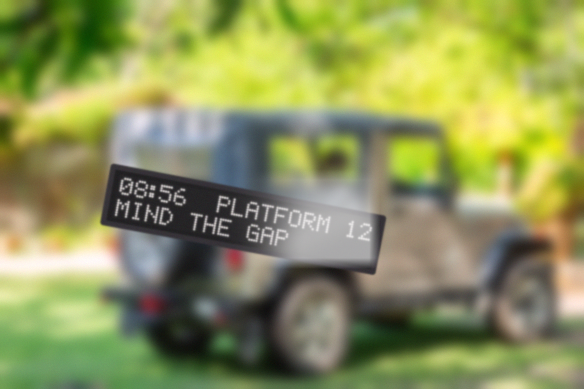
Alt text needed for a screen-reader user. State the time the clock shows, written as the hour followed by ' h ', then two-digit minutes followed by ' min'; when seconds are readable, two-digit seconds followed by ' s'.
8 h 56 min
